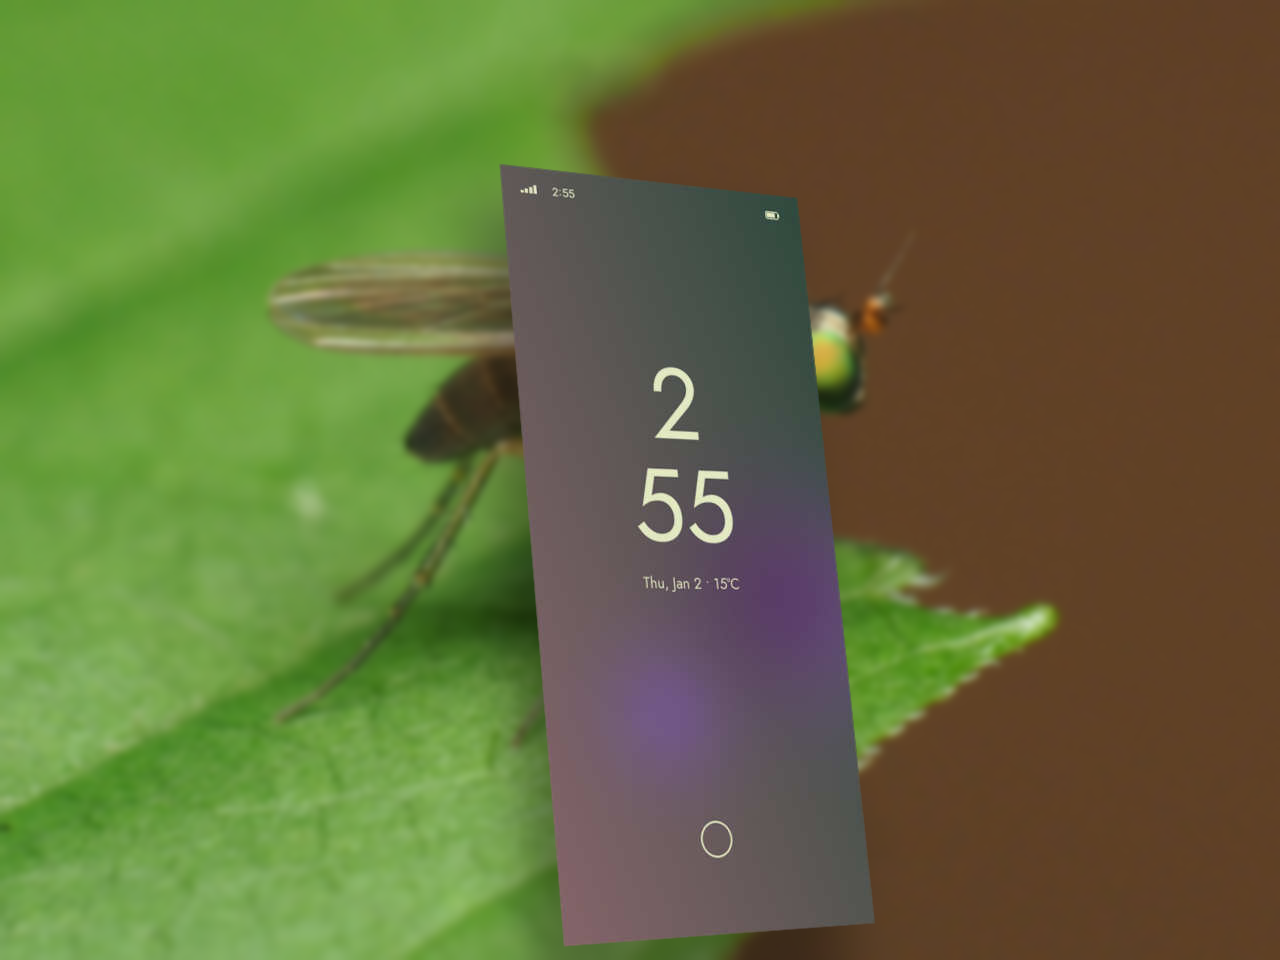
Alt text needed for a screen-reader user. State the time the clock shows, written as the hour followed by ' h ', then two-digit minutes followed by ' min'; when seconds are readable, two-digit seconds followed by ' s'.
2 h 55 min
